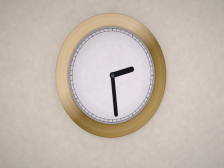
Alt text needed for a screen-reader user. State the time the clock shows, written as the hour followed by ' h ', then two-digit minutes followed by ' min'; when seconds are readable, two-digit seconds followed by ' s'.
2 h 29 min
